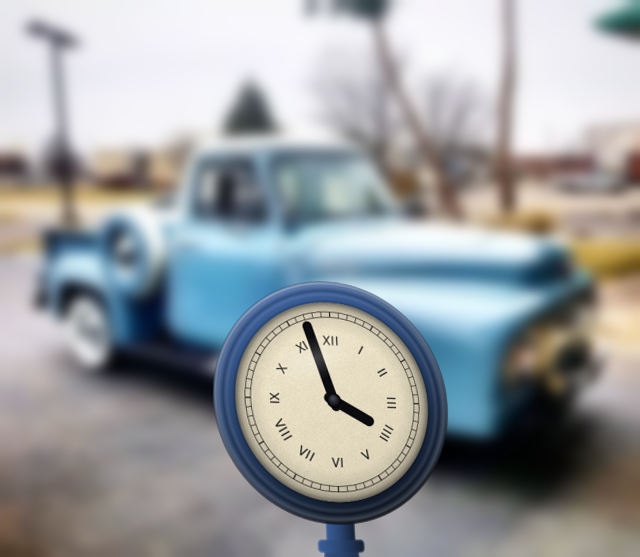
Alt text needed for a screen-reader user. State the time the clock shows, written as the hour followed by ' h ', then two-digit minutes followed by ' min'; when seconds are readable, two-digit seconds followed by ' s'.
3 h 57 min
